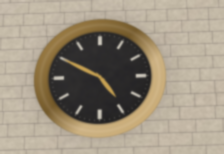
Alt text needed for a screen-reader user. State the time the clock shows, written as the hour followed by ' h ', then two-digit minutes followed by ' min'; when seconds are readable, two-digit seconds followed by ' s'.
4 h 50 min
